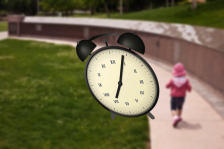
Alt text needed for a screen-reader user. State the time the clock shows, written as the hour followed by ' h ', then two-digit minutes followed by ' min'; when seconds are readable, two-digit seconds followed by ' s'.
7 h 04 min
